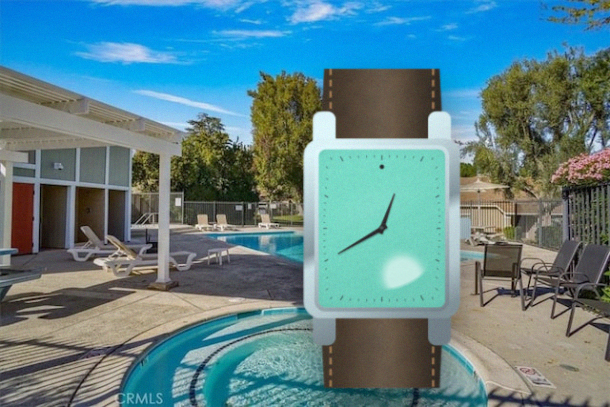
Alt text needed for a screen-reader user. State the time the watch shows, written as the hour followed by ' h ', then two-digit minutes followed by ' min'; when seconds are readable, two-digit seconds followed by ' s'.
12 h 40 min
